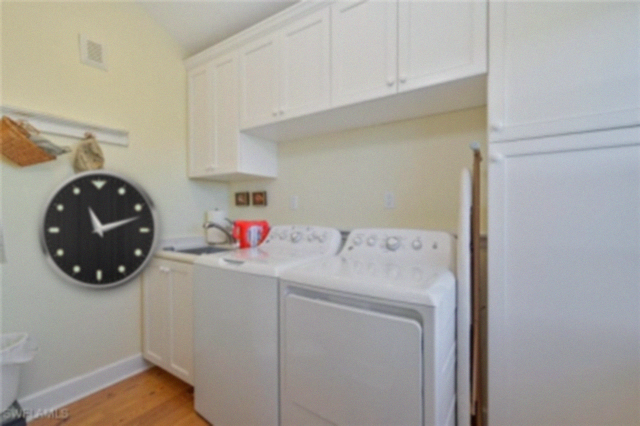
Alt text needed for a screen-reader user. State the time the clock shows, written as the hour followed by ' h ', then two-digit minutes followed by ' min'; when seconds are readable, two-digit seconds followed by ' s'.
11 h 12 min
